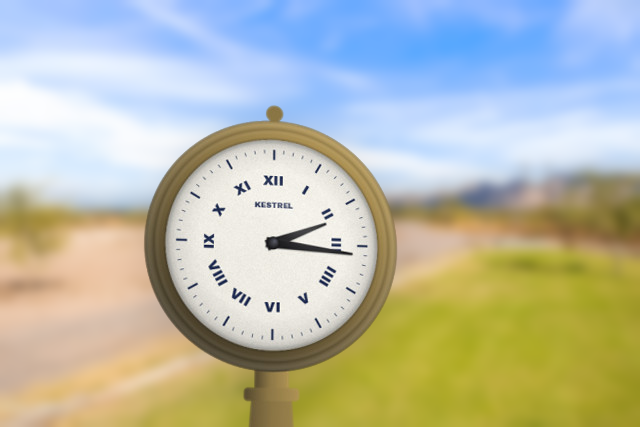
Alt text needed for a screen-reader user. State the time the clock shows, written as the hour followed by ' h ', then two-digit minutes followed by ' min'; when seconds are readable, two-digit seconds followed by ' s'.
2 h 16 min
